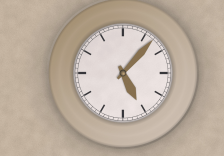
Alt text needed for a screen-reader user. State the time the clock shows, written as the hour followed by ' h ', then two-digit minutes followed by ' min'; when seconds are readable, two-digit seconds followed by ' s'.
5 h 07 min
